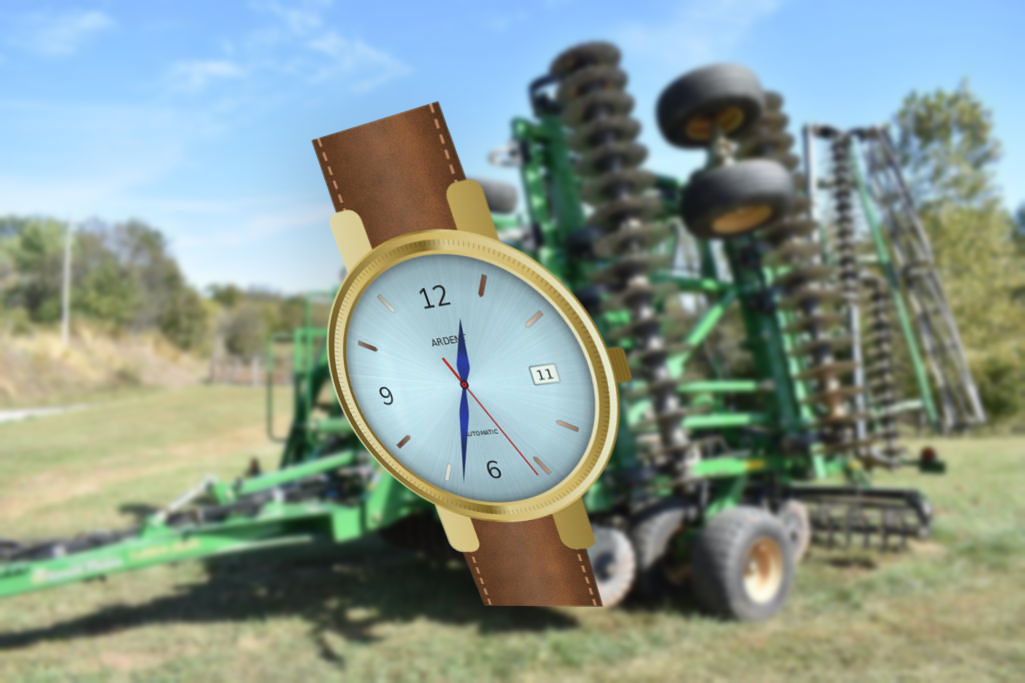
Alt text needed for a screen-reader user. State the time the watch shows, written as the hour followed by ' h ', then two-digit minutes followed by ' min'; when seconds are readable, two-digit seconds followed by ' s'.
12 h 33 min 26 s
